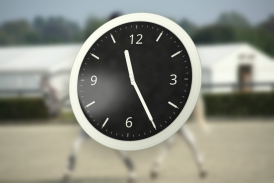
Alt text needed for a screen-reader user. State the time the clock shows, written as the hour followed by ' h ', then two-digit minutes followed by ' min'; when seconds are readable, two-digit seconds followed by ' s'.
11 h 25 min
